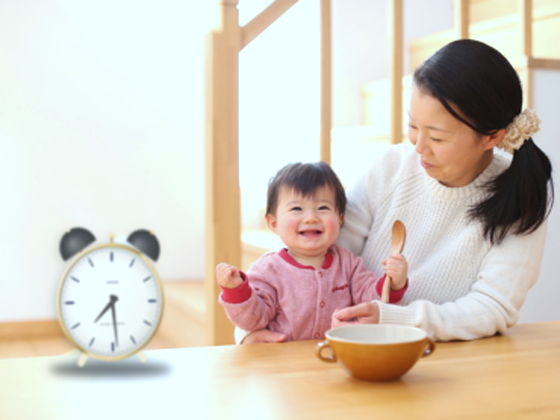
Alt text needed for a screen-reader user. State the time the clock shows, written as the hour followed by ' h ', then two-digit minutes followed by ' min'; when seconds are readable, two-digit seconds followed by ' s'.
7 h 29 min
